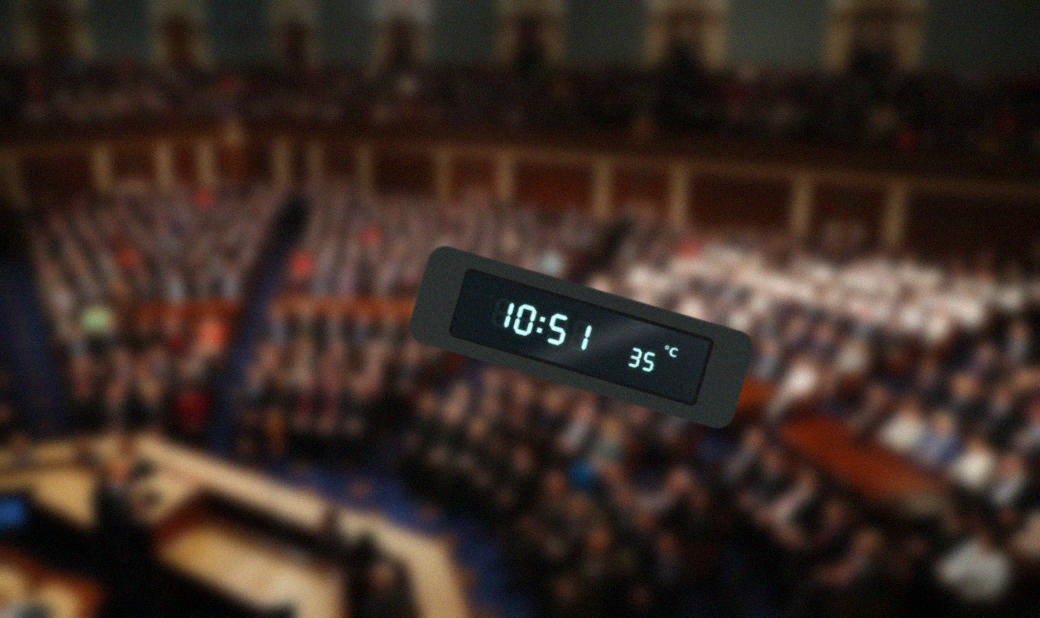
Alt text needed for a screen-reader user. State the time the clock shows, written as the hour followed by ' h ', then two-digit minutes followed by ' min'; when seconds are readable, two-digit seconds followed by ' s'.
10 h 51 min
